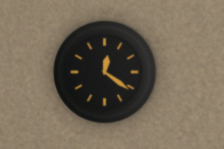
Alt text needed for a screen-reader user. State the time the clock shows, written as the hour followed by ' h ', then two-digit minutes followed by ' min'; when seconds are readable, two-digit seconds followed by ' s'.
12 h 21 min
